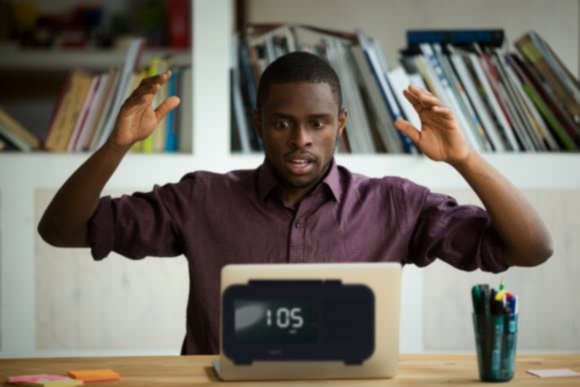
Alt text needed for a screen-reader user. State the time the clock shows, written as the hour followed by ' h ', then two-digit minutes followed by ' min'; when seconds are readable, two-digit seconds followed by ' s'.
1 h 05 min
